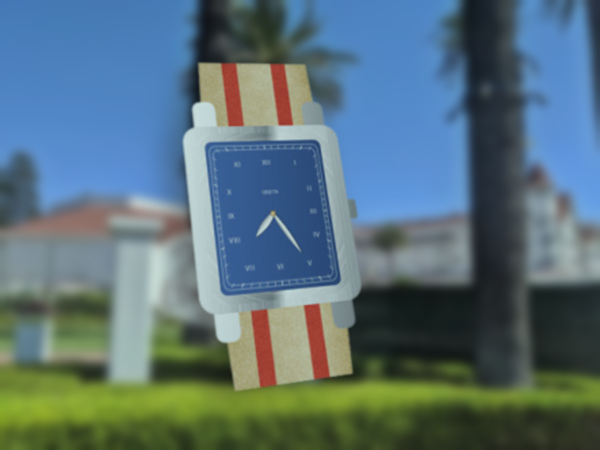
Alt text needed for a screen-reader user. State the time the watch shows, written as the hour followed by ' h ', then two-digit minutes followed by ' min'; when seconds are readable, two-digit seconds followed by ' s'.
7 h 25 min
